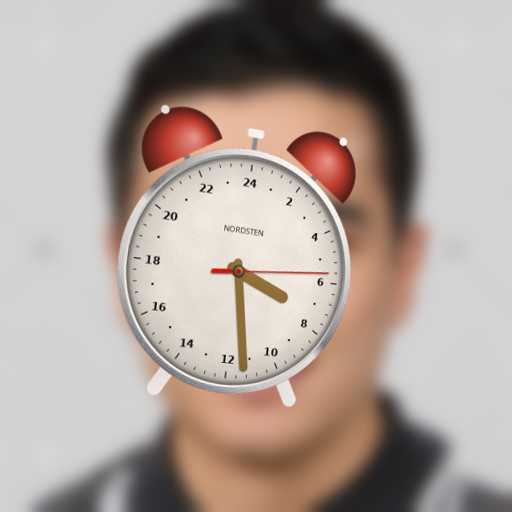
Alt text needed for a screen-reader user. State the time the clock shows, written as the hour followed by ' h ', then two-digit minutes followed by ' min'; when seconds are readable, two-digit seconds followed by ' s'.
7 h 28 min 14 s
